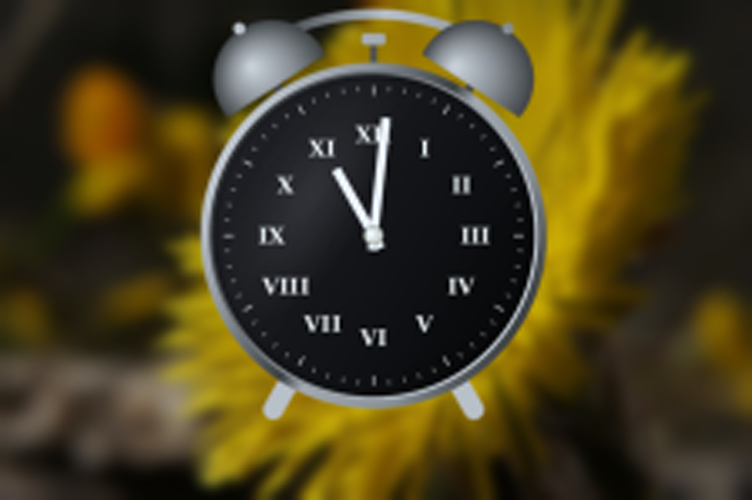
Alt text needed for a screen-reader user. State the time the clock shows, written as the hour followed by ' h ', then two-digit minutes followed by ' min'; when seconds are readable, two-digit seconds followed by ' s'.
11 h 01 min
